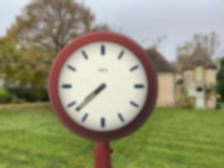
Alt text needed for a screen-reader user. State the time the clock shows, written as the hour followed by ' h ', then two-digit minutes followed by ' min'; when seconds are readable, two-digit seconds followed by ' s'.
7 h 38 min
